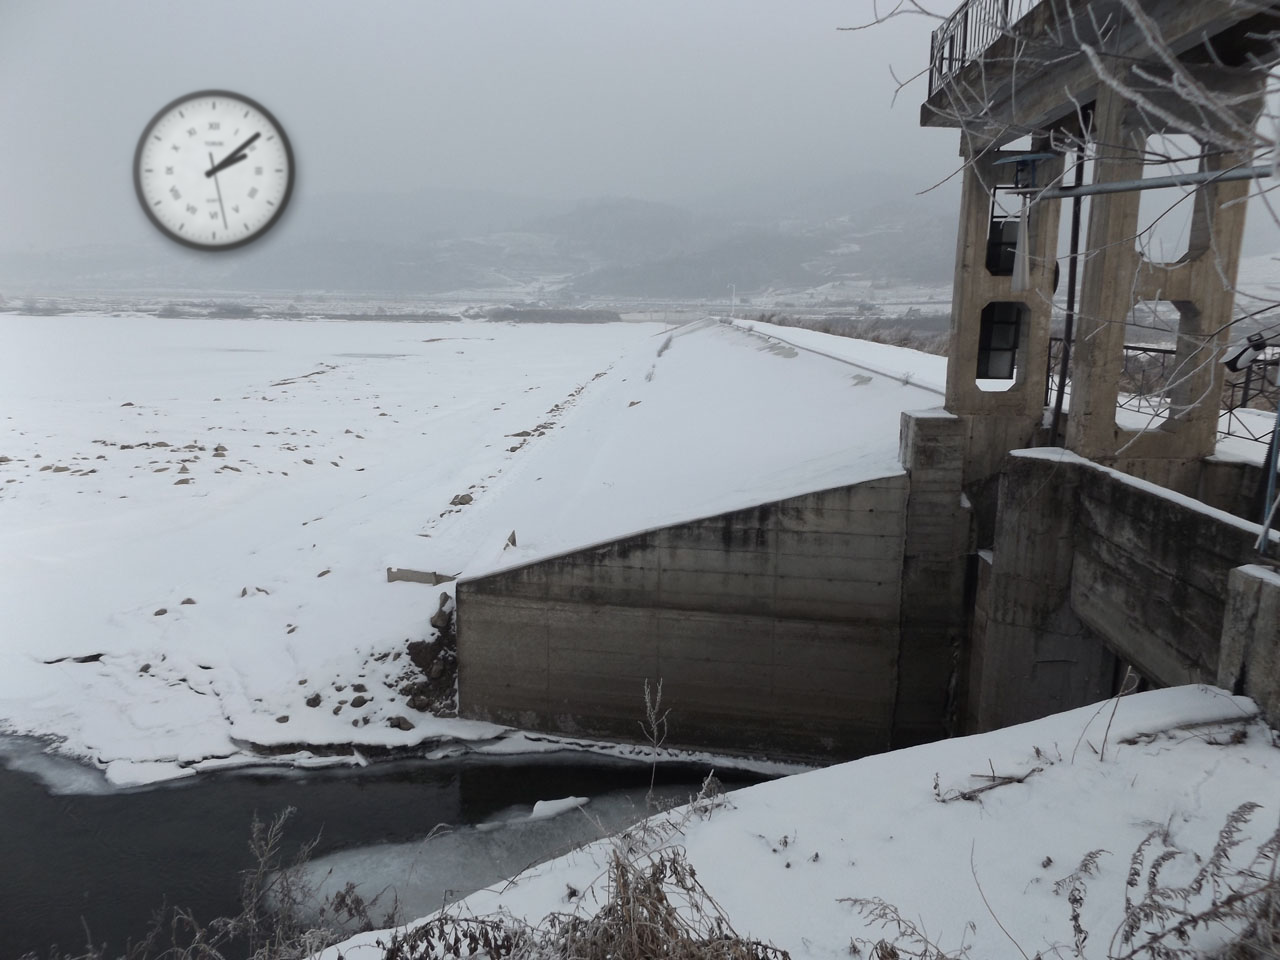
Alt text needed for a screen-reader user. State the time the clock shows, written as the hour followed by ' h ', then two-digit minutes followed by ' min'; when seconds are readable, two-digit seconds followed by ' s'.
2 h 08 min 28 s
